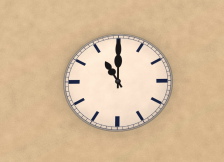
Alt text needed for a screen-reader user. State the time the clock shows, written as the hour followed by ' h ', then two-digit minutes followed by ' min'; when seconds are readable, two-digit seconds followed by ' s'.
11 h 00 min
